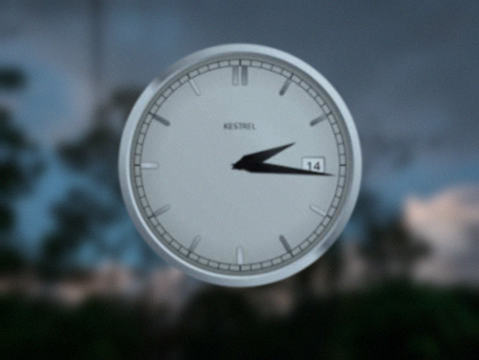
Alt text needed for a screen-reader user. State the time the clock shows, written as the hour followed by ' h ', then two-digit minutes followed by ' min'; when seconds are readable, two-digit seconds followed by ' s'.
2 h 16 min
